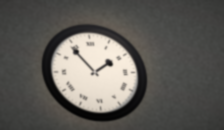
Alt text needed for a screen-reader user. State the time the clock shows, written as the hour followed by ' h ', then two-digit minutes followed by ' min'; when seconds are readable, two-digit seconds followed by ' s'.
1 h 54 min
